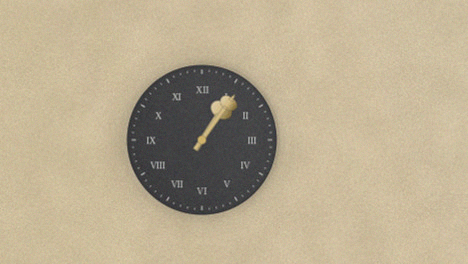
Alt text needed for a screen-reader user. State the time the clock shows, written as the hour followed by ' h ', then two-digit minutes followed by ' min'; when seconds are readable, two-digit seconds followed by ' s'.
1 h 06 min
